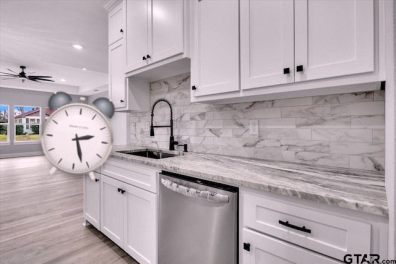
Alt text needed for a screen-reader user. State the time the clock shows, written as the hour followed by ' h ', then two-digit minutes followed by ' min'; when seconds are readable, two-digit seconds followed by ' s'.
2 h 27 min
